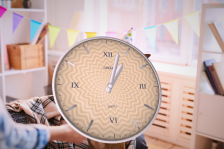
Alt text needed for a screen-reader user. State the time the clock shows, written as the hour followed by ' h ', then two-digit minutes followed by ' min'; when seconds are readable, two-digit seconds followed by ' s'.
1 h 03 min
